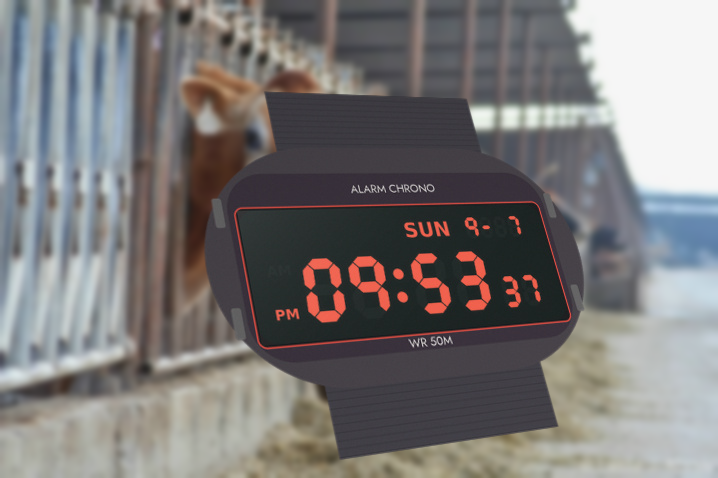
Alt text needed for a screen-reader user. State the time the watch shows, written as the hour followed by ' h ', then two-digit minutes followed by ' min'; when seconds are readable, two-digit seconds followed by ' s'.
9 h 53 min 37 s
